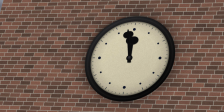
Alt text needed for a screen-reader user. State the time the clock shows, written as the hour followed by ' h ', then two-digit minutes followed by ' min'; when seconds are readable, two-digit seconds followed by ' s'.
11 h 58 min
